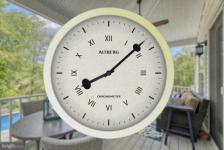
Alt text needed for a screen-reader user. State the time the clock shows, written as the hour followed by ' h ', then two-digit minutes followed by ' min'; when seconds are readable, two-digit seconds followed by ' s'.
8 h 08 min
